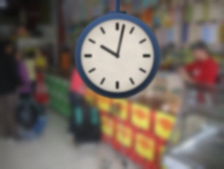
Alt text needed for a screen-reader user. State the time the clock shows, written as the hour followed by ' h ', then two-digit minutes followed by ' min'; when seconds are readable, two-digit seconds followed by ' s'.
10 h 02 min
